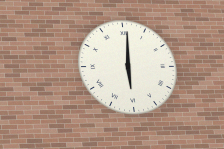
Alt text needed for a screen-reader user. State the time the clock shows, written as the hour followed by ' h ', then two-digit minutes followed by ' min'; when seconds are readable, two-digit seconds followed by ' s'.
6 h 01 min
